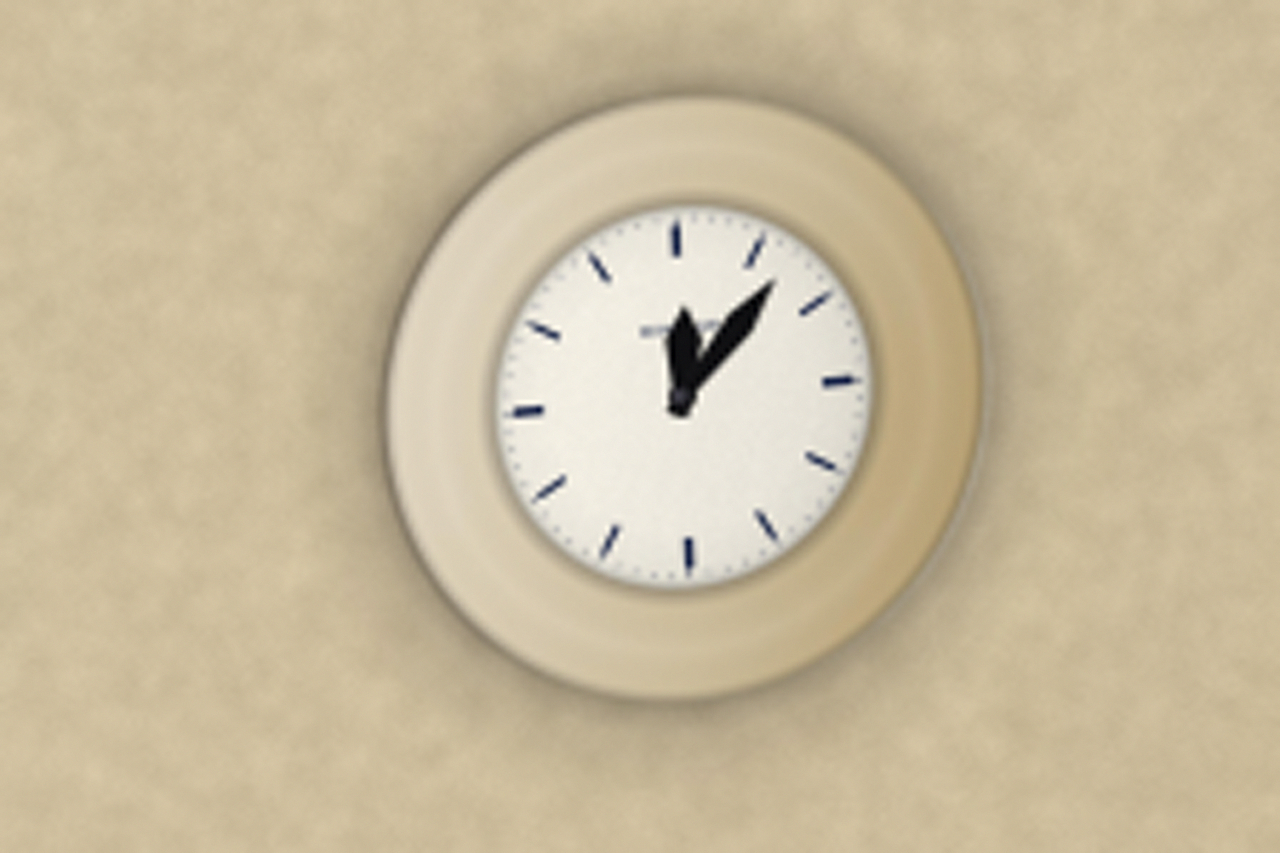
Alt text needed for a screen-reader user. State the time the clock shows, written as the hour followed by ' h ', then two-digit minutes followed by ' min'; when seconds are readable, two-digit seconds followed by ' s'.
12 h 07 min
